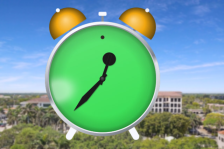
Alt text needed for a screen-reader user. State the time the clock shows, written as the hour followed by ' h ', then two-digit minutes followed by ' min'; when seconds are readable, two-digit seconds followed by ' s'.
12 h 37 min
